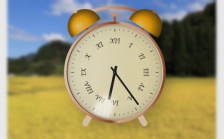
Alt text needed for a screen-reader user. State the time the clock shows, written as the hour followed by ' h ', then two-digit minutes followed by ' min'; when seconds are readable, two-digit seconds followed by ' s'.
6 h 24 min
